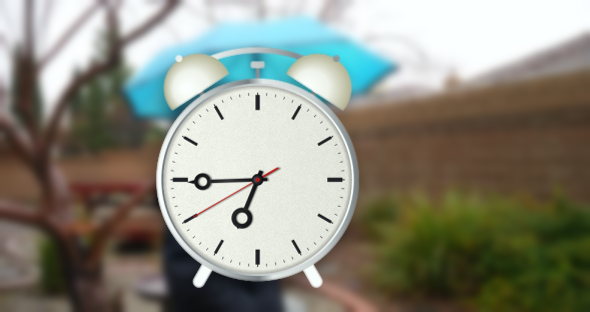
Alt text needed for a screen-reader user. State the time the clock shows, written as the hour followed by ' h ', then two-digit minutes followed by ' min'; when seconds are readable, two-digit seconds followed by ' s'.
6 h 44 min 40 s
